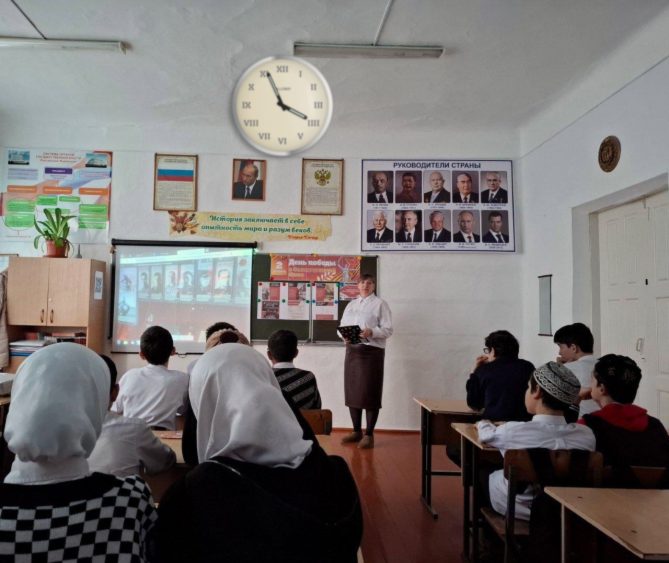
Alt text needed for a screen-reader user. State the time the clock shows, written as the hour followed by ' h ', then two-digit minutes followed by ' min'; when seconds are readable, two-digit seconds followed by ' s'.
3 h 56 min
